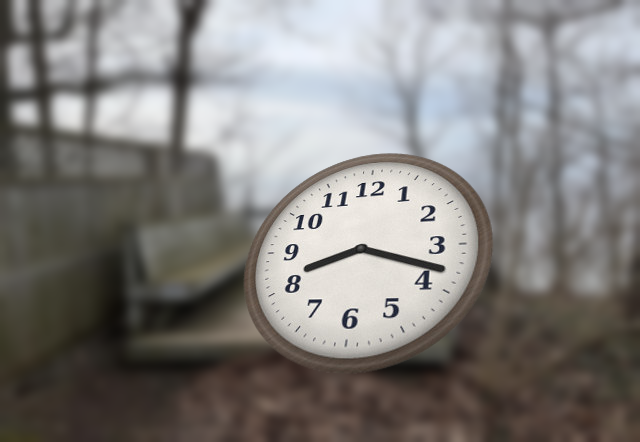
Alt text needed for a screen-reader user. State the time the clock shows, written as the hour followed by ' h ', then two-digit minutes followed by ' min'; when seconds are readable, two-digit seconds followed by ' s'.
8 h 18 min
